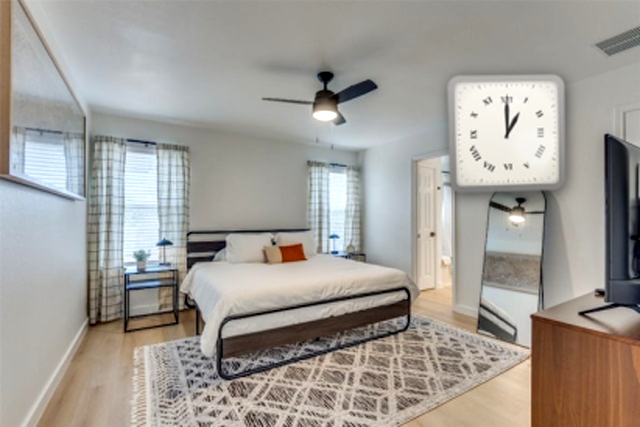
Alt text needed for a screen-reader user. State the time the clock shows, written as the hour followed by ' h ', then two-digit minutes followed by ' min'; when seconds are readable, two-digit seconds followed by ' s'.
1 h 00 min
